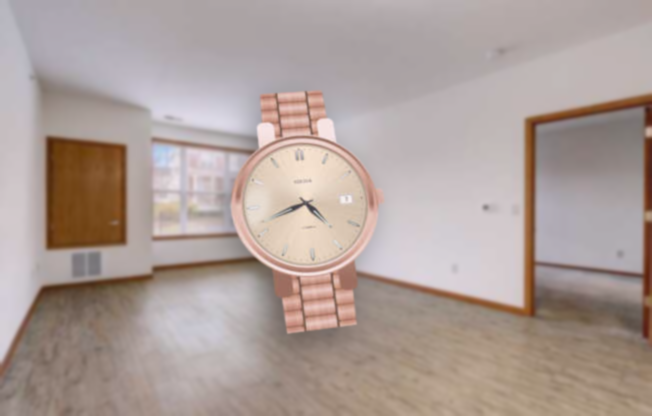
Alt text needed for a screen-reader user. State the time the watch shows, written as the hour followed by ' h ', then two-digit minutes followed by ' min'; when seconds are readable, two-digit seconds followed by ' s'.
4 h 42 min
